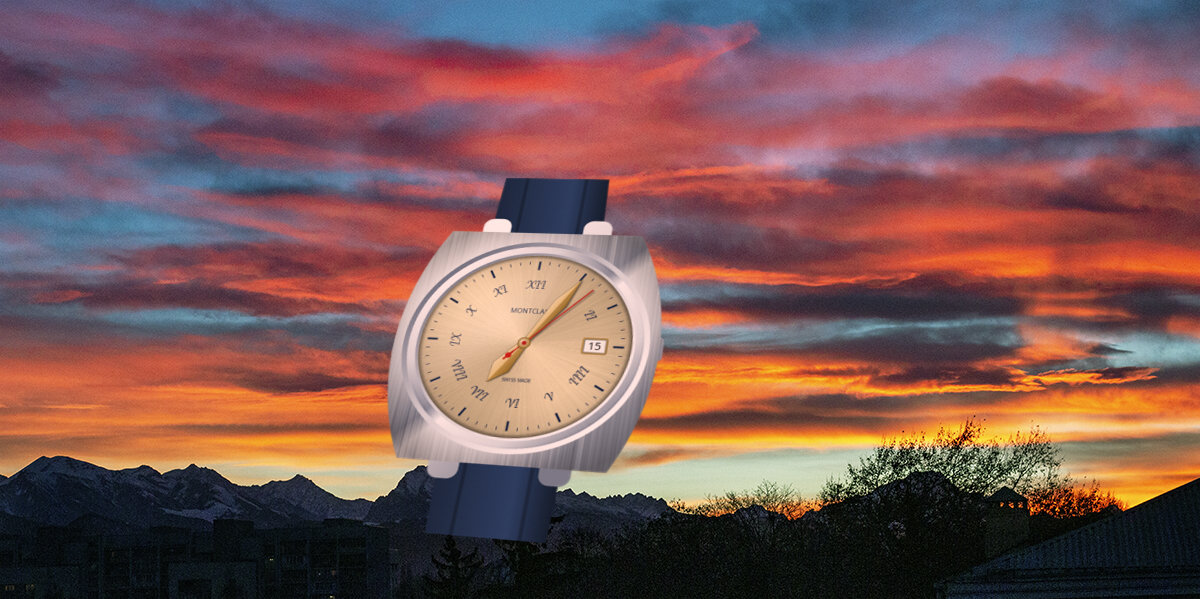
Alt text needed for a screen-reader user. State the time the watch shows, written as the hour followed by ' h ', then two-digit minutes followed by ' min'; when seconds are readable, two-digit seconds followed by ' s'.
7 h 05 min 07 s
